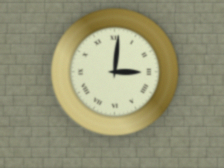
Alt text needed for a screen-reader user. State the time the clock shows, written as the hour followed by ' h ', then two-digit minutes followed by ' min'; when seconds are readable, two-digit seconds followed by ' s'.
3 h 01 min
